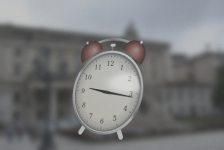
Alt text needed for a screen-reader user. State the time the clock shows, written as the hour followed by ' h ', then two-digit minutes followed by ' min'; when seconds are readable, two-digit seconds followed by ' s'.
9 h 16 min
